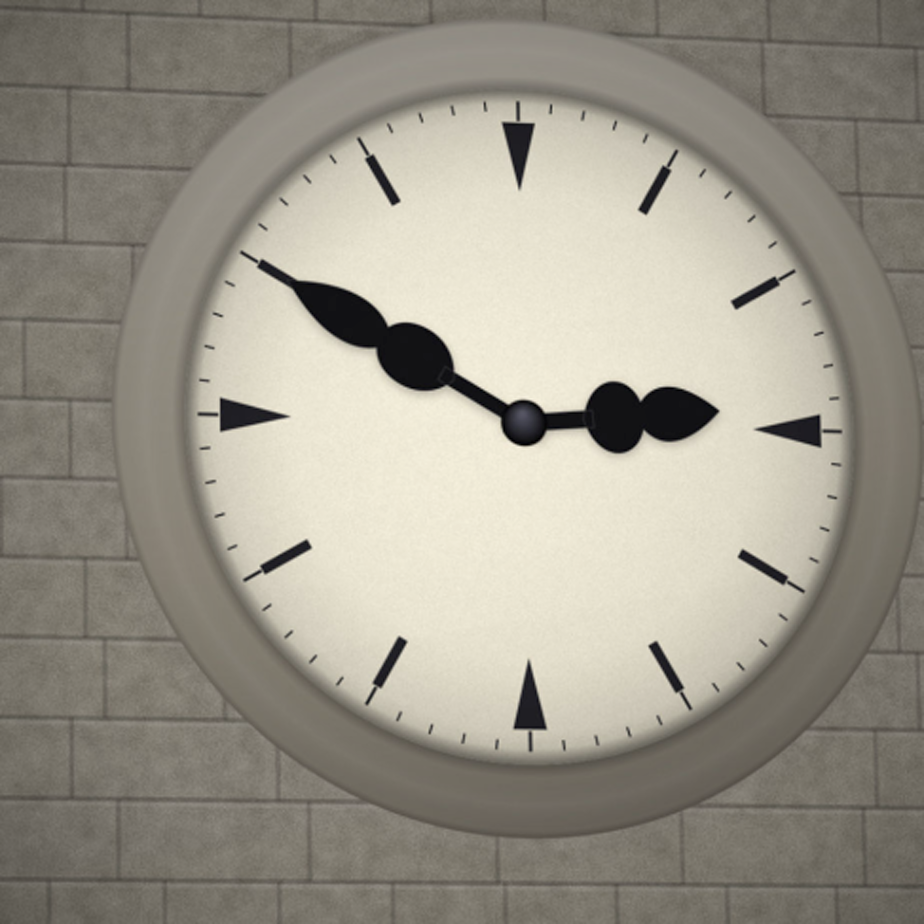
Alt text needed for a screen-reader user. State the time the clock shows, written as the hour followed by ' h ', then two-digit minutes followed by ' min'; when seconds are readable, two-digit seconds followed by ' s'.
2 h 50 min
